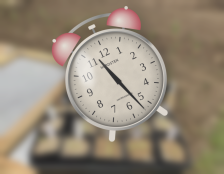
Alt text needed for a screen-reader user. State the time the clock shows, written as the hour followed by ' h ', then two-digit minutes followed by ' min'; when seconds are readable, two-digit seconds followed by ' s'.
11 h 27 min
